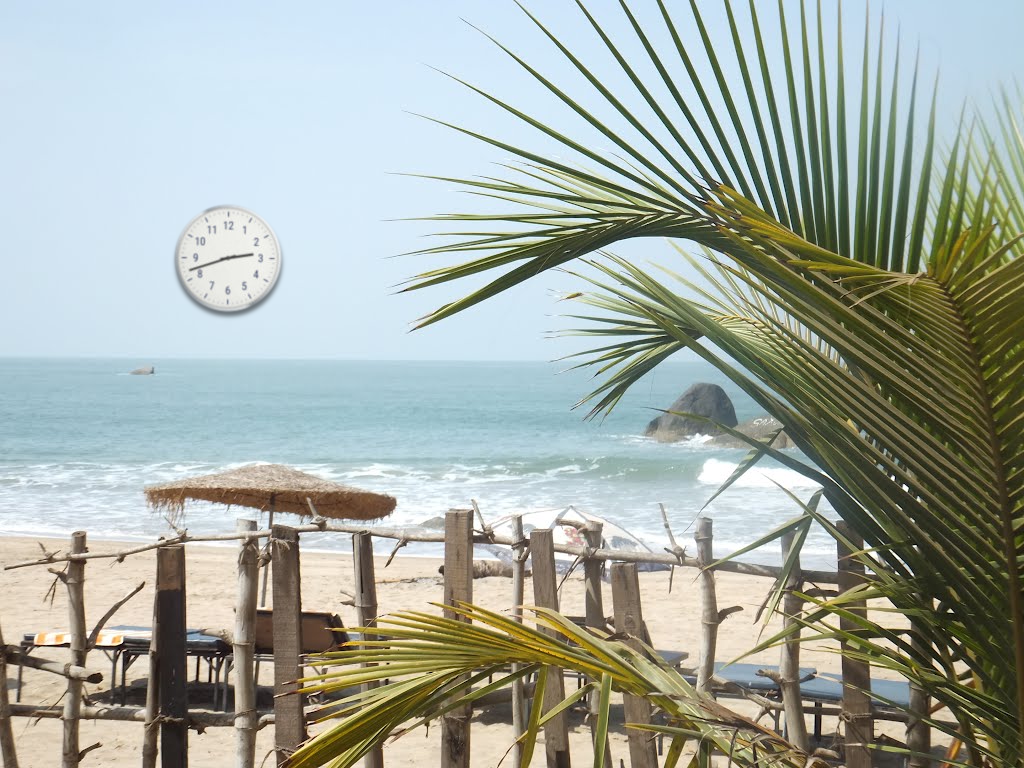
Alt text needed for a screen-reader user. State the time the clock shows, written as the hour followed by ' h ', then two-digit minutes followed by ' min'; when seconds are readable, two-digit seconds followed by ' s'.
2 h 42 min
